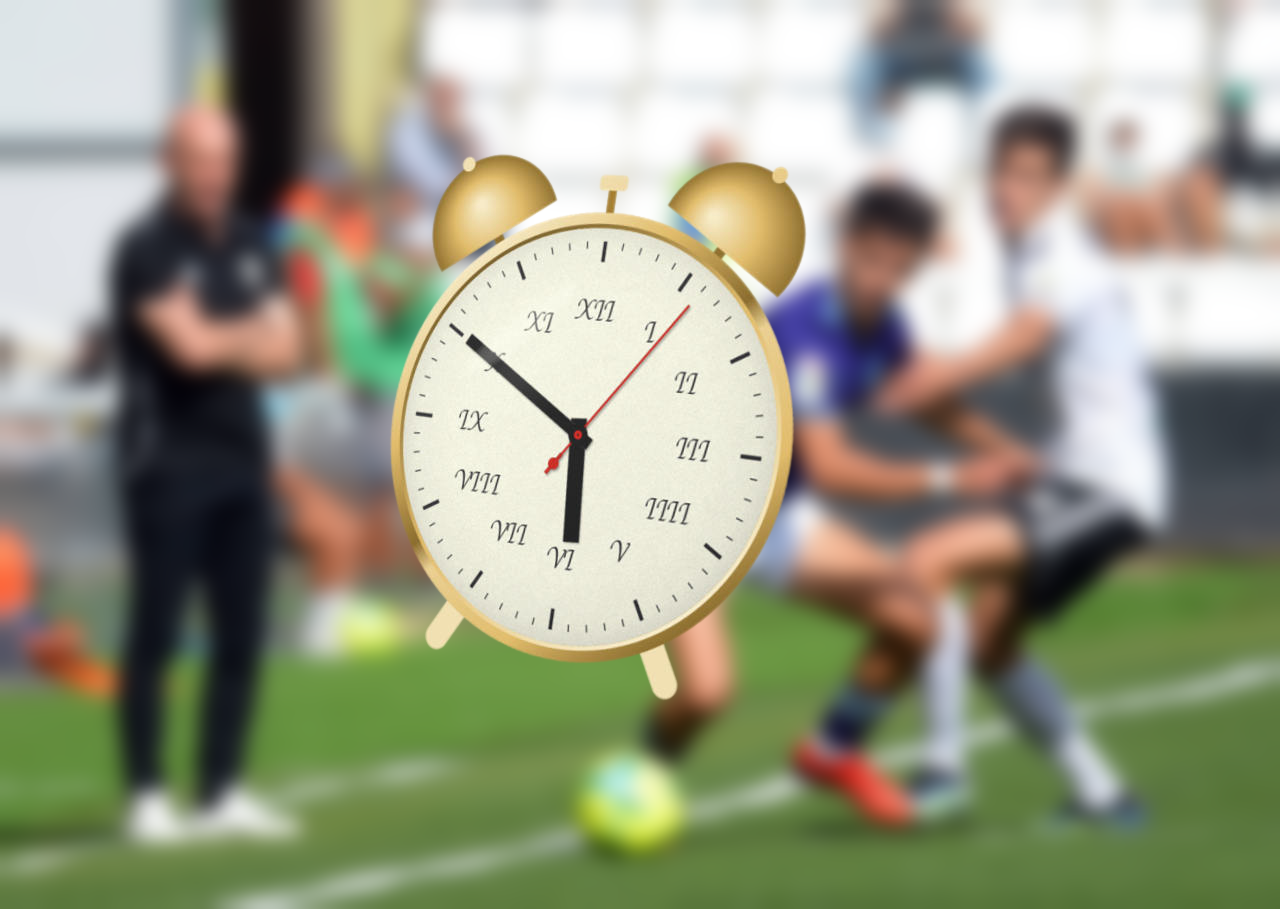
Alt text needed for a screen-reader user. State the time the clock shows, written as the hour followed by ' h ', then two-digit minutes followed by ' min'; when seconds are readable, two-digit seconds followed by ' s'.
5 h 50 min 06 s
